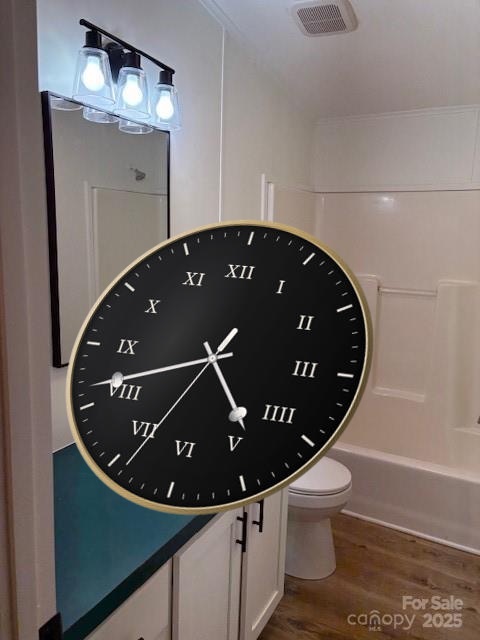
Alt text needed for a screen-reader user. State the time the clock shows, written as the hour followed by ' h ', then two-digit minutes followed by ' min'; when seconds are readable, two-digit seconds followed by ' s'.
4 h 41 min 34 s
